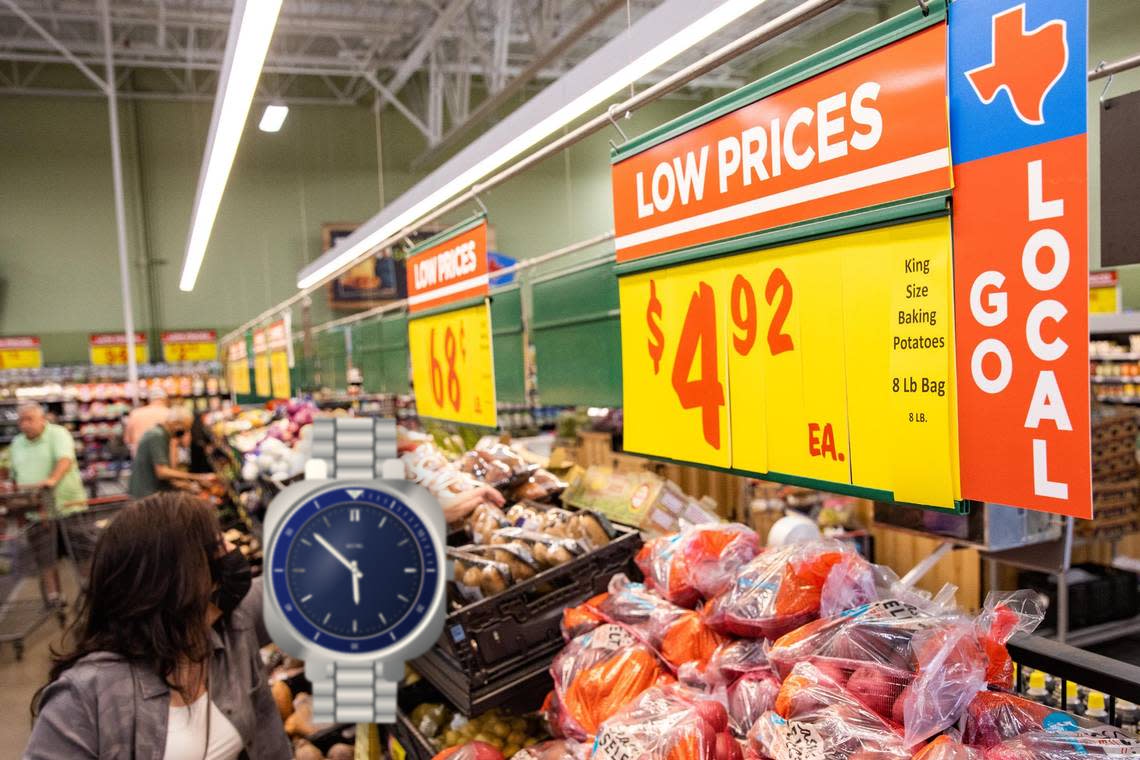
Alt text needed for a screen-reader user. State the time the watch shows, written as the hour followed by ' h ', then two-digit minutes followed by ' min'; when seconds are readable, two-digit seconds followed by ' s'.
5 h 52 min
